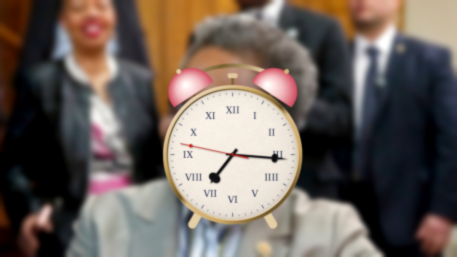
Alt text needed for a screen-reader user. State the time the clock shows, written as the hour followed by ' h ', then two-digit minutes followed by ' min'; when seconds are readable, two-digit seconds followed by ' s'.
7 h 15 min 47 s
